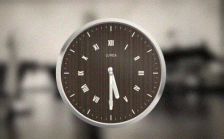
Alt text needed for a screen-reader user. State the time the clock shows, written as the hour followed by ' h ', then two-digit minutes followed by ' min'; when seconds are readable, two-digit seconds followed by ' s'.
5 h 30 min
